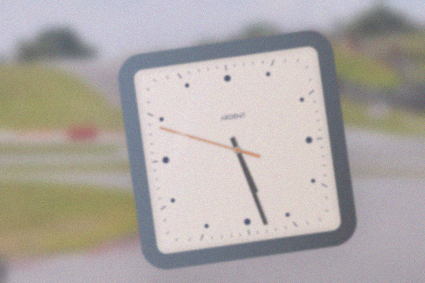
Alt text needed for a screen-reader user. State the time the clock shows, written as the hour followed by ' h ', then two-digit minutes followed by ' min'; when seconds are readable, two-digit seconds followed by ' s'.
5 h 27 min 49 s
